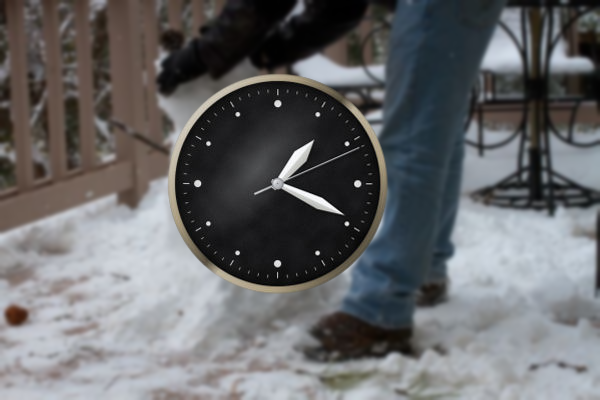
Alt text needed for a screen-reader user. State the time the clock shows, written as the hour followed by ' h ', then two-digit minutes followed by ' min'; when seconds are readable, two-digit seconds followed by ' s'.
1 h 19 min 11 s
